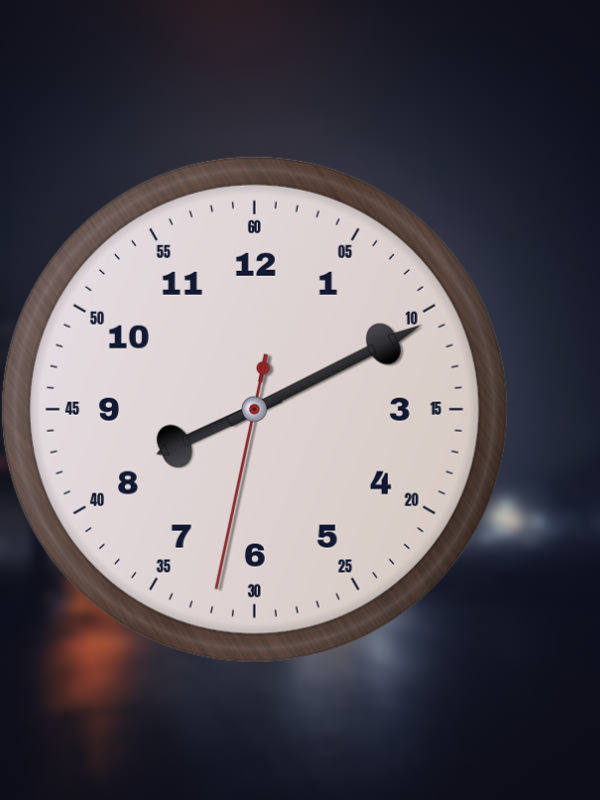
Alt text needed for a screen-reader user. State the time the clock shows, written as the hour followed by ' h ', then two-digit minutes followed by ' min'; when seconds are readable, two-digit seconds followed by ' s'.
8 h 10 min 32 s
